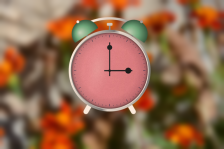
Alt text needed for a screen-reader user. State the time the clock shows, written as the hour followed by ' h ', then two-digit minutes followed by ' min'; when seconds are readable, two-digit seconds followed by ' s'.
3 h 00 min
